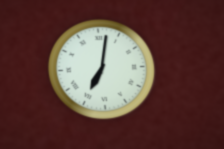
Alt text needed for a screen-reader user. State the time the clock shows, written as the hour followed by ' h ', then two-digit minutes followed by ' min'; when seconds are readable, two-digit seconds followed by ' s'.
7 h 02 min
